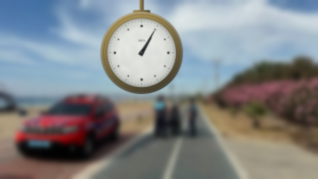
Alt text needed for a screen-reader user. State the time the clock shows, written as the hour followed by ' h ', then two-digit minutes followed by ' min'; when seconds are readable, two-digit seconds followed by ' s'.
1 h 05 min
